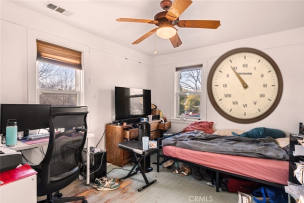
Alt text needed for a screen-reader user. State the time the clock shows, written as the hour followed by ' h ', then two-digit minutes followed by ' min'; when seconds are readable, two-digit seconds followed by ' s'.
10 h 54 min
